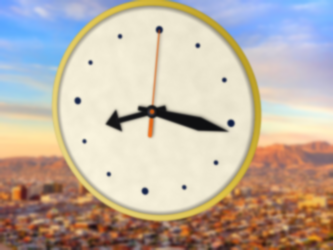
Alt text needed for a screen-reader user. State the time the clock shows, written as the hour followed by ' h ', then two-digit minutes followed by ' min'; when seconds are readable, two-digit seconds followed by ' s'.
8 h 16 min 00 s
